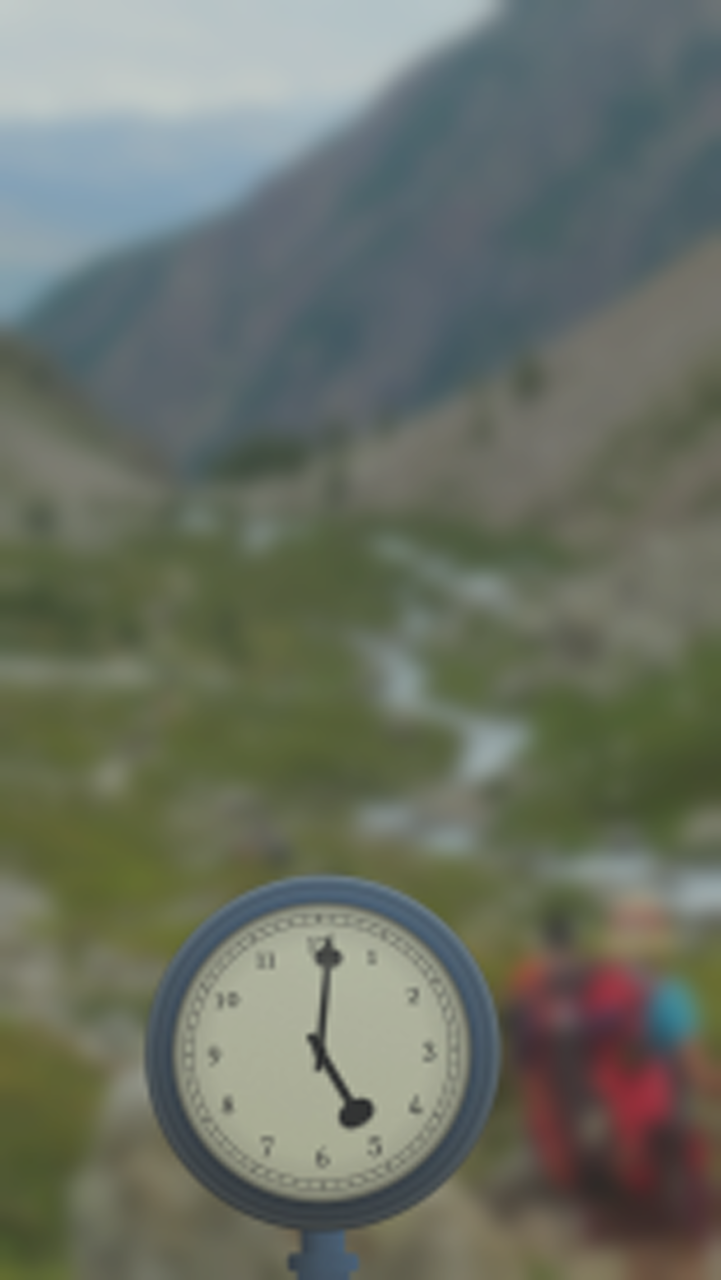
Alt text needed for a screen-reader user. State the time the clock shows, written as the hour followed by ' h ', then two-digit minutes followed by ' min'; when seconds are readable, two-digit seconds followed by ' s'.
5 h 01 min
